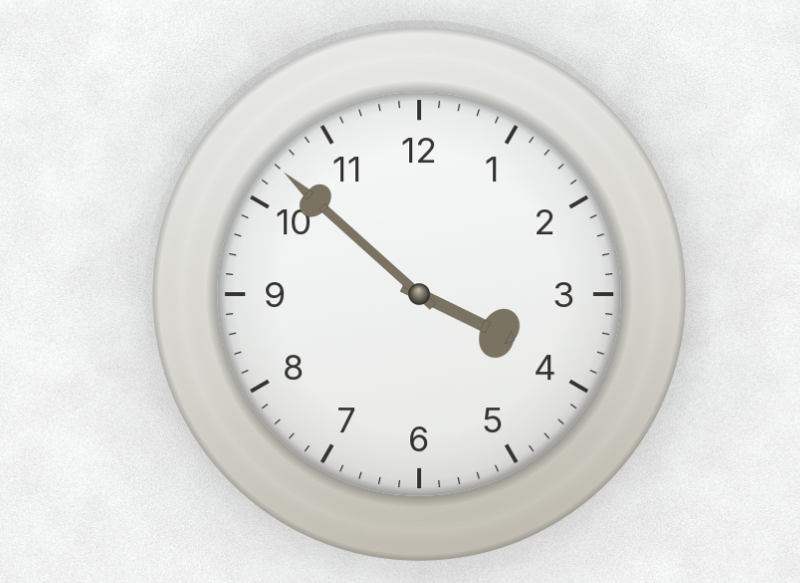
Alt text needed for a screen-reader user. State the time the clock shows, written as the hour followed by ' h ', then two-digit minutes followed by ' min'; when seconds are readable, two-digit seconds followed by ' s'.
3 h 52 min
